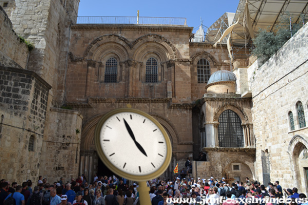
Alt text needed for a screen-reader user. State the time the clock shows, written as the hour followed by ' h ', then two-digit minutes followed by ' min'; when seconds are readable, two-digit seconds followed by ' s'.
4 h 57 min
